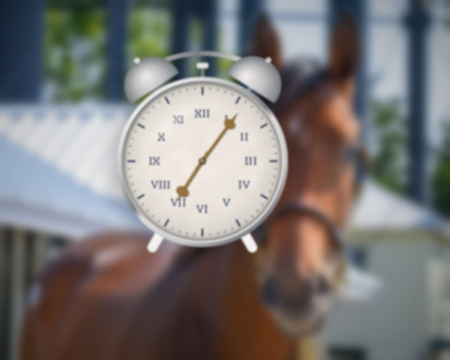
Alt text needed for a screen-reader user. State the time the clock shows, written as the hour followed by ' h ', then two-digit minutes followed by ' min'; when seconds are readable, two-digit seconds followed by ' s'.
7 h 06 min
